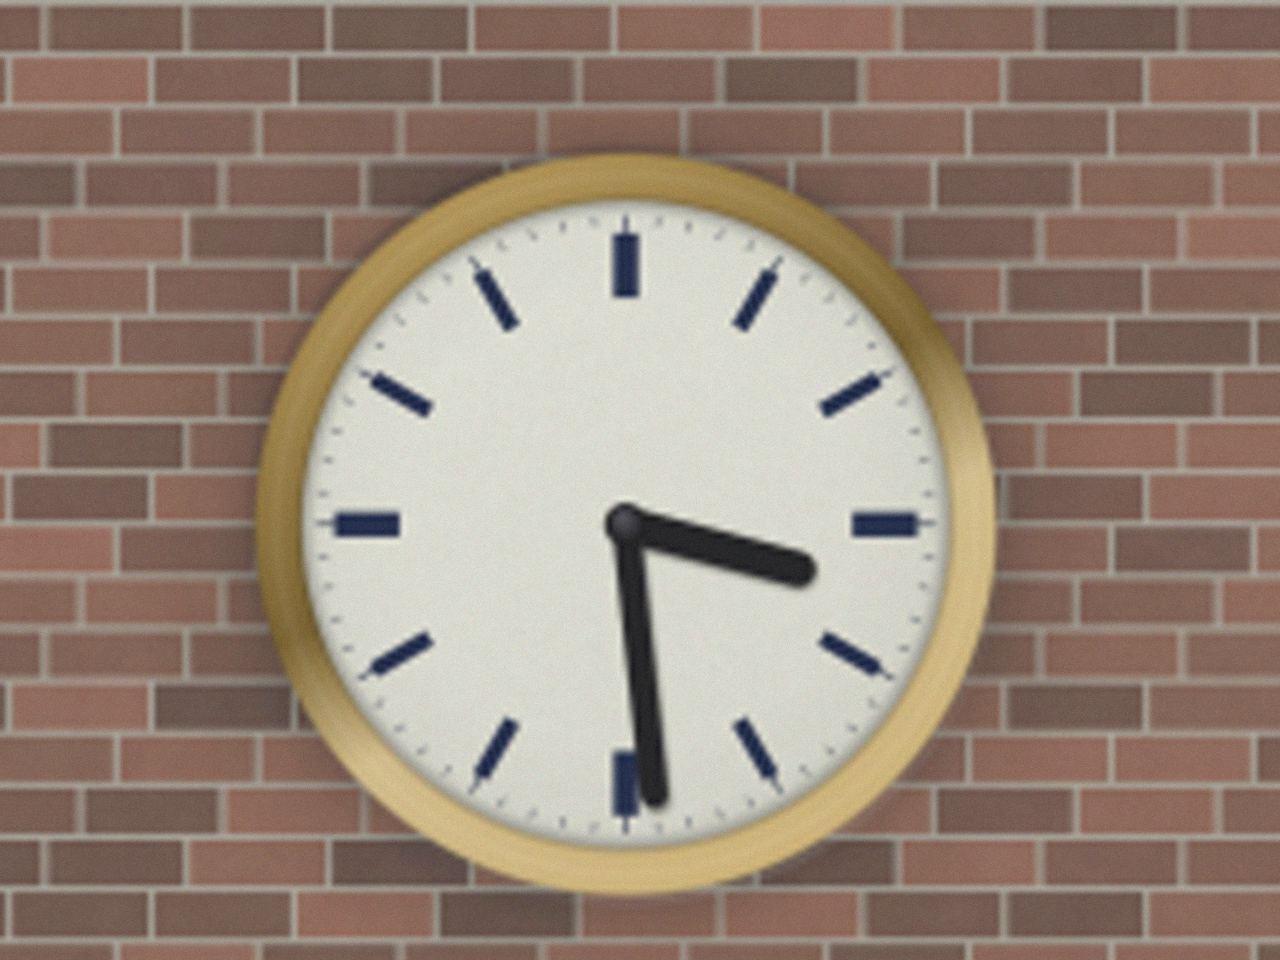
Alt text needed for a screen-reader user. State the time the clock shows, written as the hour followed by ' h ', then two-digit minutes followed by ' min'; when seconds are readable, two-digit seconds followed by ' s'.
3 h 29 min
